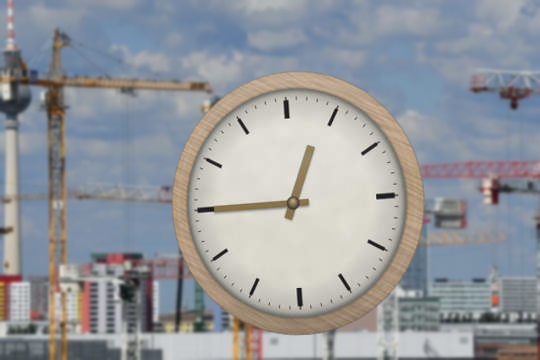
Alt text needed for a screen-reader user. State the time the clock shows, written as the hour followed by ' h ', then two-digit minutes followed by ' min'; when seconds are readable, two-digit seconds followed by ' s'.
12 h 45 min
